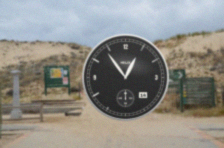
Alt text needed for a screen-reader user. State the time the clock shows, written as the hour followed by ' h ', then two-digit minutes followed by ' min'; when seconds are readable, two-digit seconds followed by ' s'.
12 h 54 min
